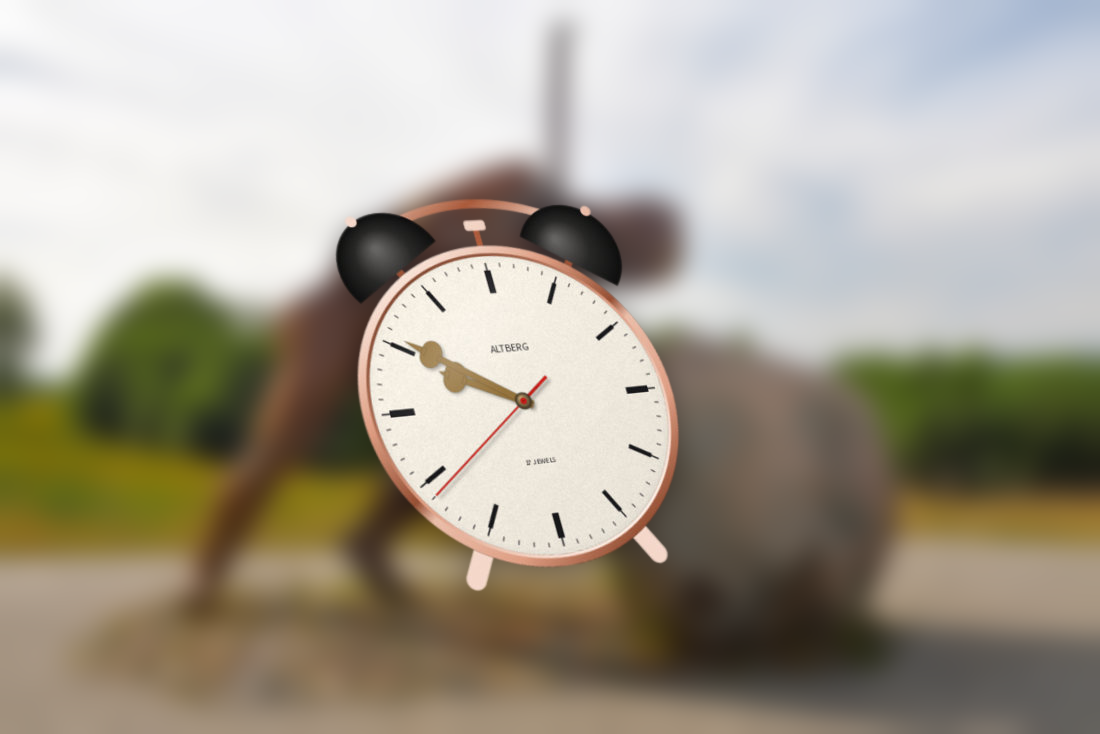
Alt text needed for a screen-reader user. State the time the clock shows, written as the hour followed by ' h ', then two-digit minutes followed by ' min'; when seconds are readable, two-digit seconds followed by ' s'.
9 h 50 min 39 s
